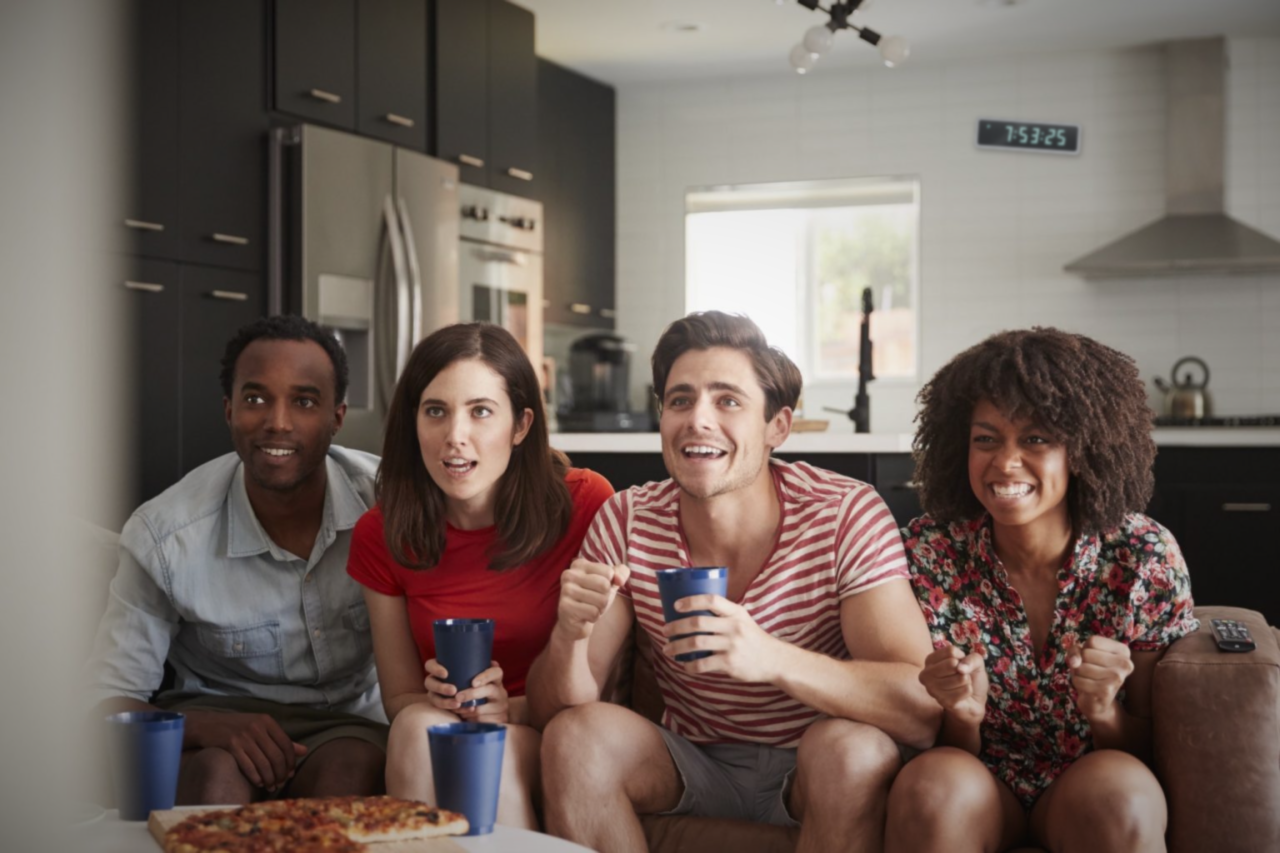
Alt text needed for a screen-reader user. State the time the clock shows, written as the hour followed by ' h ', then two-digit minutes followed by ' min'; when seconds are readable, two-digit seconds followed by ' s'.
7 h 53 min 25 s
